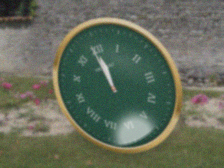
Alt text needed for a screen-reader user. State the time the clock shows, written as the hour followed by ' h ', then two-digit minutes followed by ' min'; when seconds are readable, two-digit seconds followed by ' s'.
11 h 59 min
